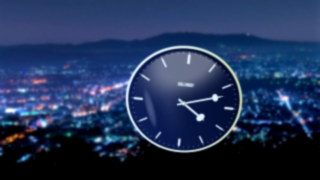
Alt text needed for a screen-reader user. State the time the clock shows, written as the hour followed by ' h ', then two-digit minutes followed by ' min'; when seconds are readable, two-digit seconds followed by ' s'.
4 h 12 min
